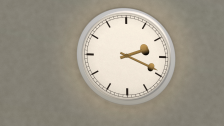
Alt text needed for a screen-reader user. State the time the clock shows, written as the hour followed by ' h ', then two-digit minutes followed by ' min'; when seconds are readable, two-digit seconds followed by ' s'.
2 h 19 min
